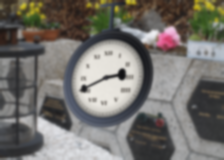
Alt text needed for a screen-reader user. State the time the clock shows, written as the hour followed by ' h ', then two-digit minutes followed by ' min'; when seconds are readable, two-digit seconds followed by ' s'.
2 h 41 min
